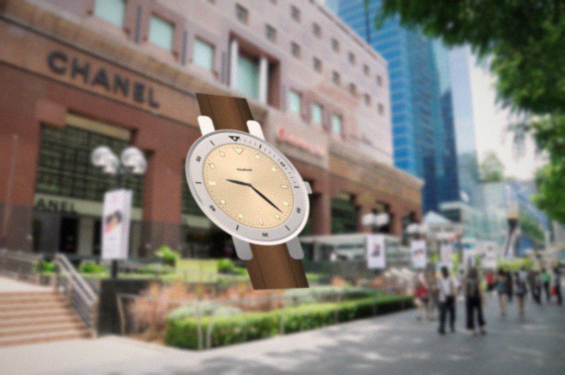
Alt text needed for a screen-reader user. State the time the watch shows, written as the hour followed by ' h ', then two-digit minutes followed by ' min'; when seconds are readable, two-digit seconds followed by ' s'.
9 h 23 min
